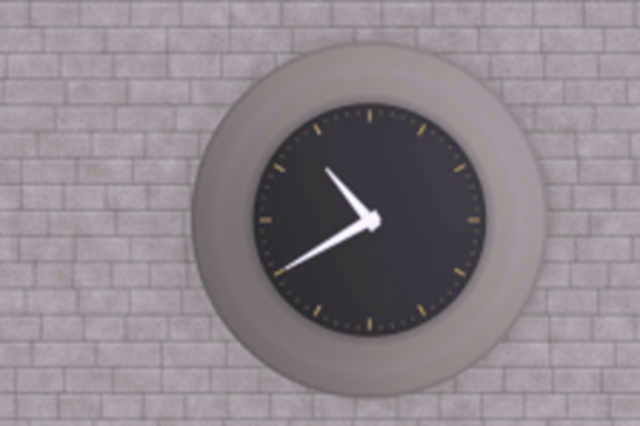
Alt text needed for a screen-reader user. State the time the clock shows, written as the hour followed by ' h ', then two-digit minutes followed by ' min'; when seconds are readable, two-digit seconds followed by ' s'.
10 h 40 min
